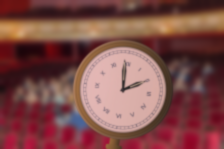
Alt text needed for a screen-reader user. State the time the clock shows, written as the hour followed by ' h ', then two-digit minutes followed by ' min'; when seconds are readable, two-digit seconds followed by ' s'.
1 h 59 min
